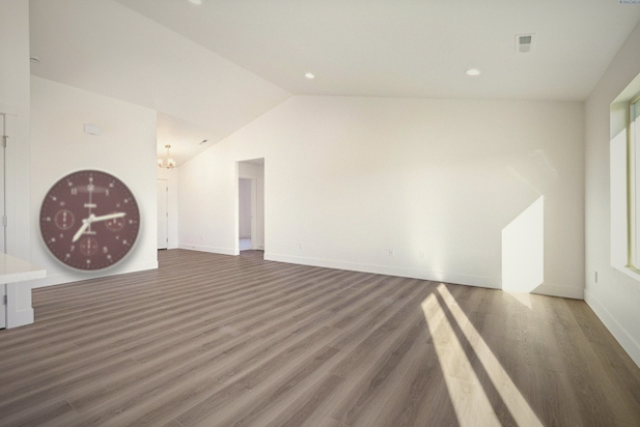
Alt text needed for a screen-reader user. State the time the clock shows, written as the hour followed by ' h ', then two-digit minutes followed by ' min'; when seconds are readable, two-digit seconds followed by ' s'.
7 h 13 min
